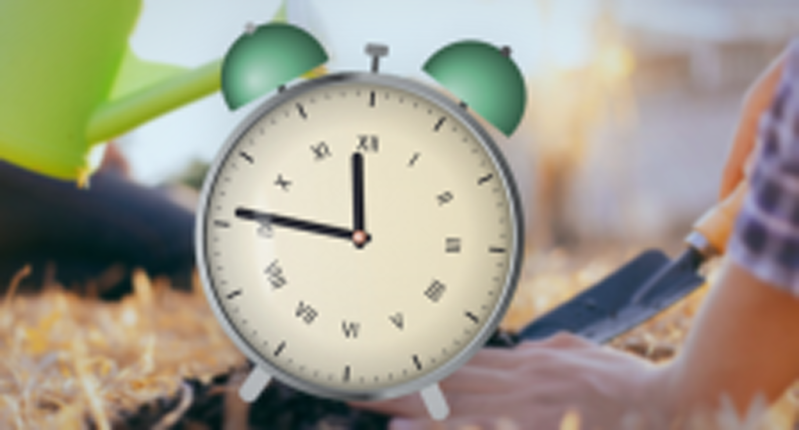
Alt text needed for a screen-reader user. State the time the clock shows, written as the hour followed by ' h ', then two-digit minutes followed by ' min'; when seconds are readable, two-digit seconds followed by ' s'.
11 h 46 min
